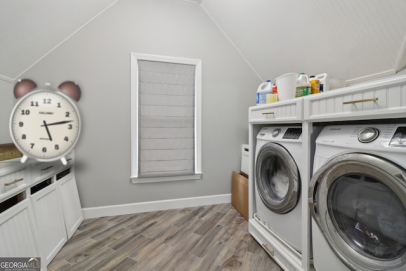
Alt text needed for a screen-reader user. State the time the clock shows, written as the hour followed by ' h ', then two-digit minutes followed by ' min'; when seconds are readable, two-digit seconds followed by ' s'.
5 h 13 min
